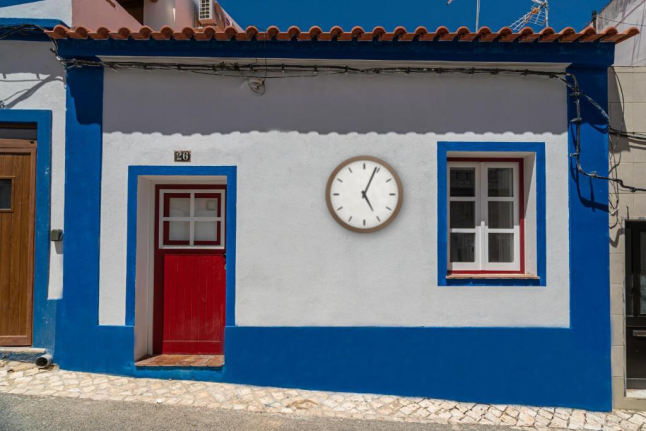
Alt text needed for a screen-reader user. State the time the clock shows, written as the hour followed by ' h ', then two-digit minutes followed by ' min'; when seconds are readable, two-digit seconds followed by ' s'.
5 h 04 min
